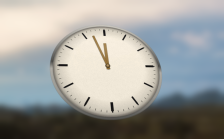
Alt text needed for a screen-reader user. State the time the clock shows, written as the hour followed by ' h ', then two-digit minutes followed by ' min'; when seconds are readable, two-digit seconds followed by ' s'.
11 h 57 min
